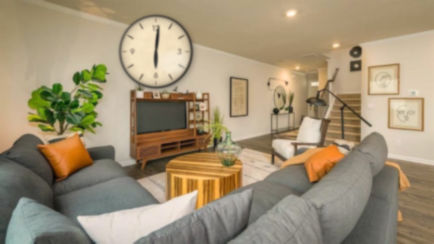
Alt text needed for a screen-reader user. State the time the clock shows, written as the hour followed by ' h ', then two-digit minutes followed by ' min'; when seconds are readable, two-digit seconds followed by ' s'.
6 h 01 min
